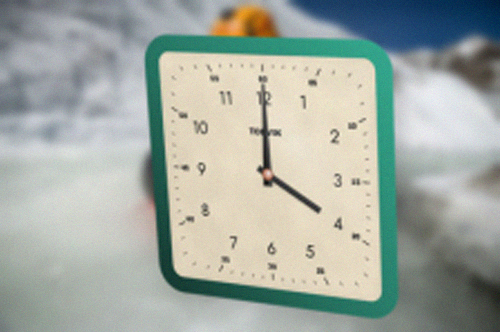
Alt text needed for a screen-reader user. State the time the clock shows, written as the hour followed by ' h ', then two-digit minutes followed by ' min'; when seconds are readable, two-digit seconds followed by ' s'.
4 h 00 min
